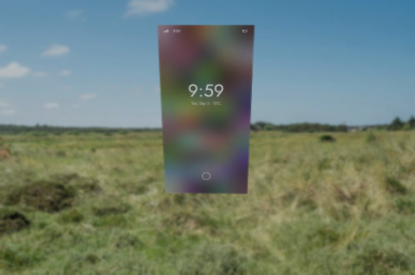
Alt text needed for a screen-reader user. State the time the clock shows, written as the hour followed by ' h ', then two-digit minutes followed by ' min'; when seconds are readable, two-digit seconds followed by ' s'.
9 h 59 min
